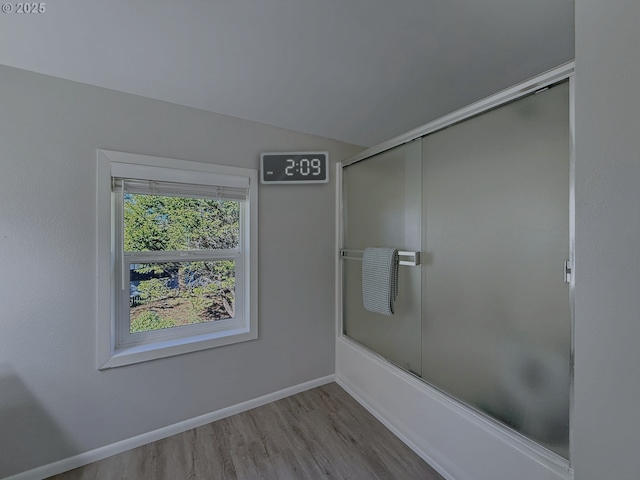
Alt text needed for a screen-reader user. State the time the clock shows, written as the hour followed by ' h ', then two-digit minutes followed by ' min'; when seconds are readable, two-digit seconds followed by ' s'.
2 h 09 min
